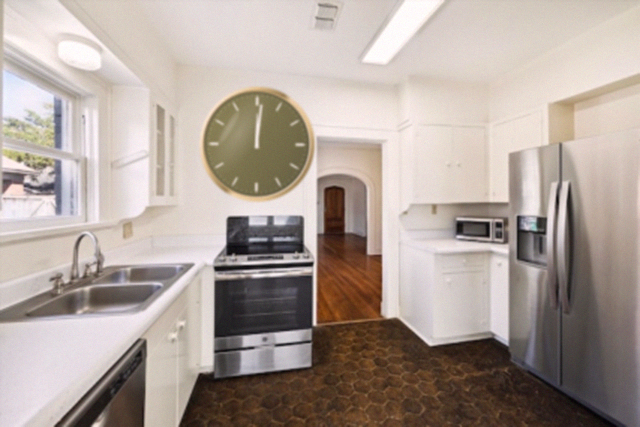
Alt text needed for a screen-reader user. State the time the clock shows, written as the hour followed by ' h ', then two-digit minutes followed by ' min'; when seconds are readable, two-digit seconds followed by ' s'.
12 h 01 min
